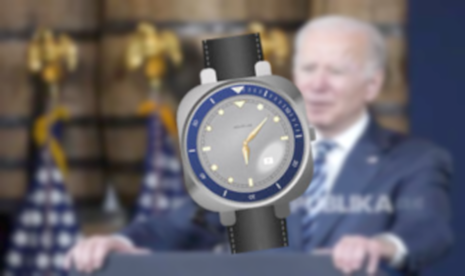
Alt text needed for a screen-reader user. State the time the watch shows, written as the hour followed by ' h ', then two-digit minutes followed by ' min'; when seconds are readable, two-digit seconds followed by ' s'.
6 h 08 min
